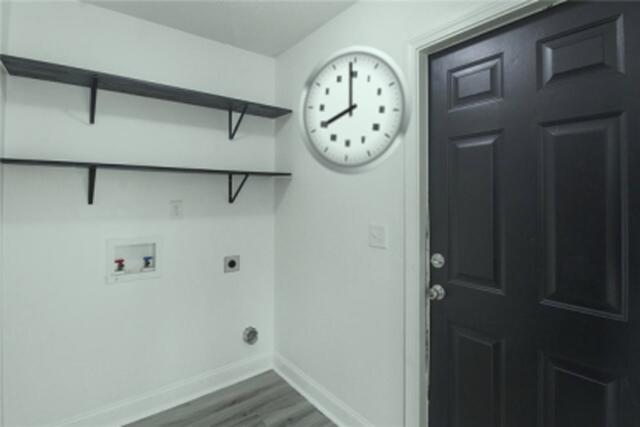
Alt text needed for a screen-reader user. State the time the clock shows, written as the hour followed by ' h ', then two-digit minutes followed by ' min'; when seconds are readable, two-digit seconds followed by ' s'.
7 h 59 min
